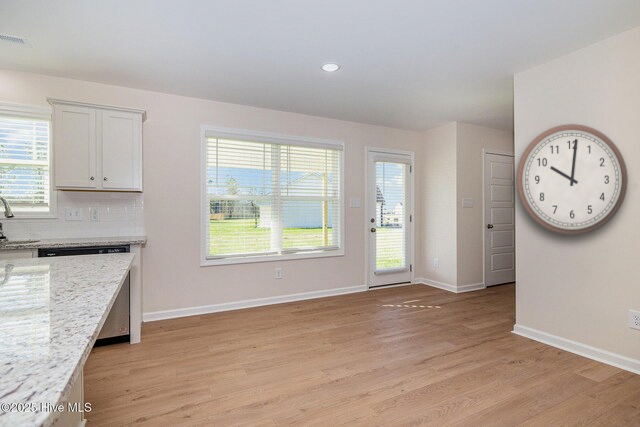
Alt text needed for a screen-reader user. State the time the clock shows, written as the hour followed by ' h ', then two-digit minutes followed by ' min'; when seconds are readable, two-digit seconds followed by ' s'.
10 h 01 min
